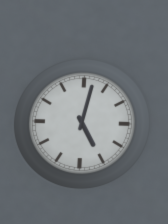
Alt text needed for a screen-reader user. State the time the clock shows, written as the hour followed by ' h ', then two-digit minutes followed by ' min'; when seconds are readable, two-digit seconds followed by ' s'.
5 h 02 min
